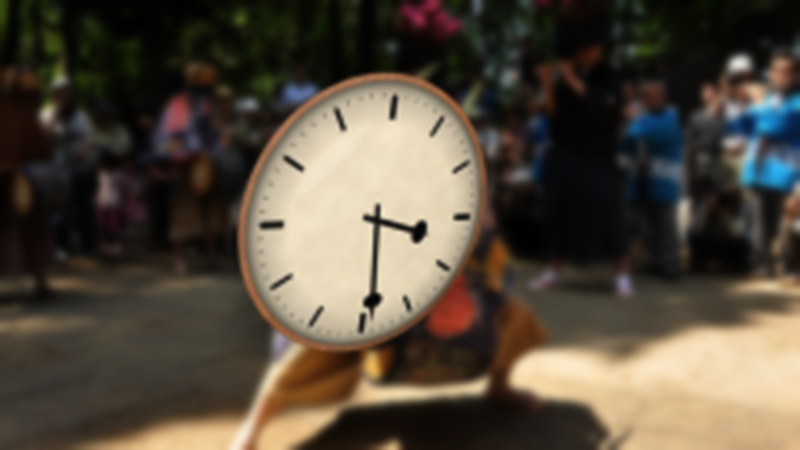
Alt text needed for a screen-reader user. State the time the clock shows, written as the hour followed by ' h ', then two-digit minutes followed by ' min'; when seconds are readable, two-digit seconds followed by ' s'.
3 h 29 min
